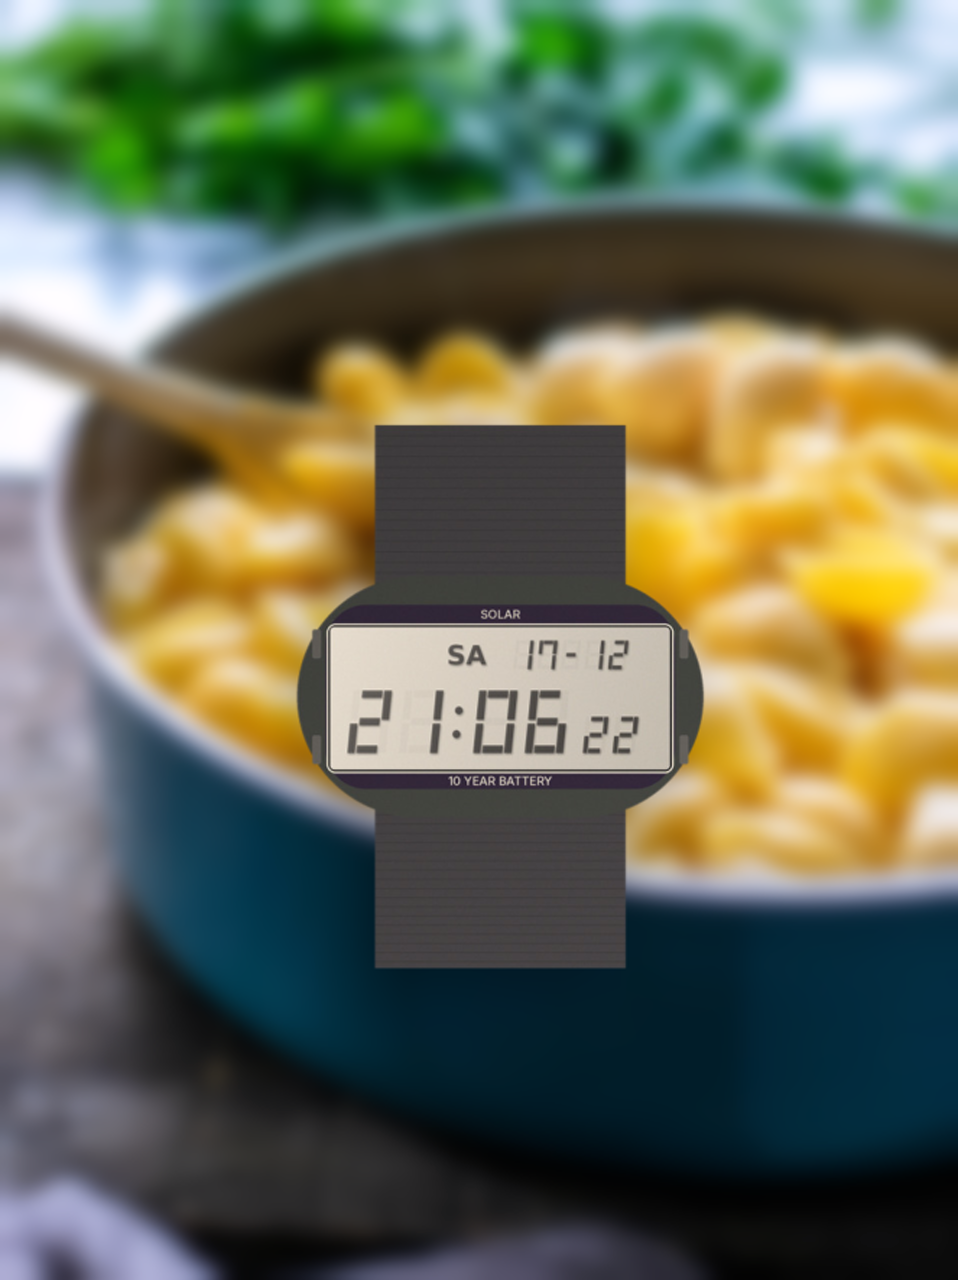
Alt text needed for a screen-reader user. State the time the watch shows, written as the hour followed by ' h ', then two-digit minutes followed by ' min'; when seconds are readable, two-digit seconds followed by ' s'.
21 h 06 min 22 s
